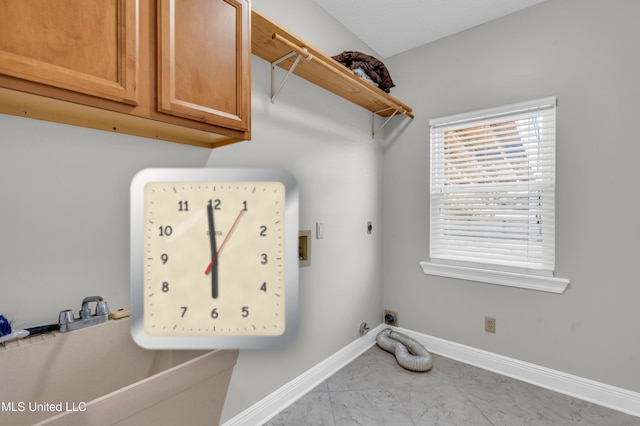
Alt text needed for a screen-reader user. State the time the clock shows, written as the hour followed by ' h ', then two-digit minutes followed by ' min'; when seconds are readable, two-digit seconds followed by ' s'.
5 h 59 min 05 s
